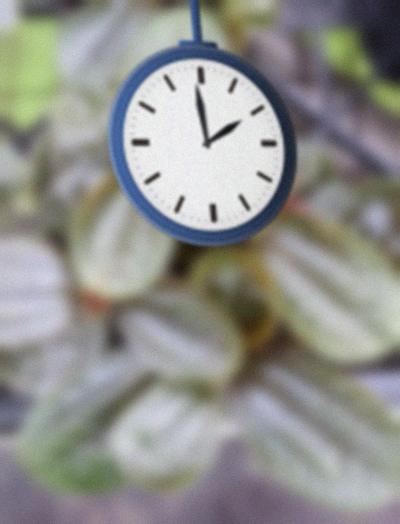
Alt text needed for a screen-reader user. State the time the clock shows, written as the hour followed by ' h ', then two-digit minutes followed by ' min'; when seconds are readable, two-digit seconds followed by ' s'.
1 h 59 min
